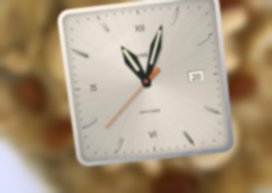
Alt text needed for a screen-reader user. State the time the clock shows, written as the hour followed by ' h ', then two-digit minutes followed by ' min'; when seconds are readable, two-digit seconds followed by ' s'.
11 h 03 min 38 s
